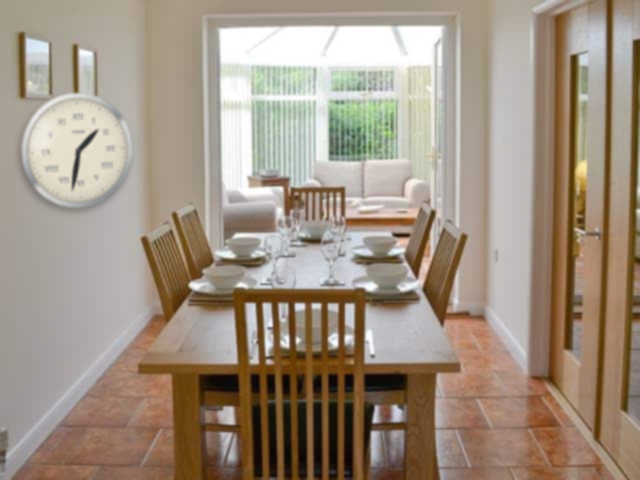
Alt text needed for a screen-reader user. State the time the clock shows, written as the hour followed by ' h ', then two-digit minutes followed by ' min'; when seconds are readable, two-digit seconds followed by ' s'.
1 h 32 min
